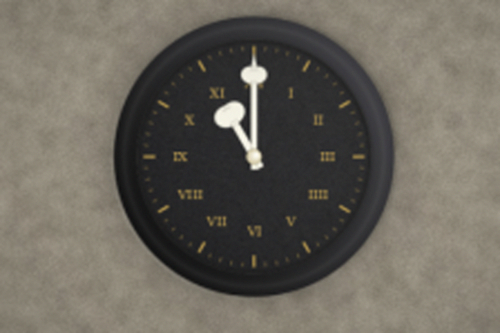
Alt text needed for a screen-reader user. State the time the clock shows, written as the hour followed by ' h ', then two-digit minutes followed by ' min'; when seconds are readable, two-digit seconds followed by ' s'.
11 h 00 min
